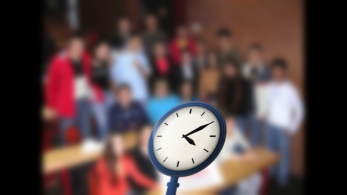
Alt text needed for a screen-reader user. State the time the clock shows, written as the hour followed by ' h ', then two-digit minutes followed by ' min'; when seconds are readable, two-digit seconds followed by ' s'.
4 h 10 min
